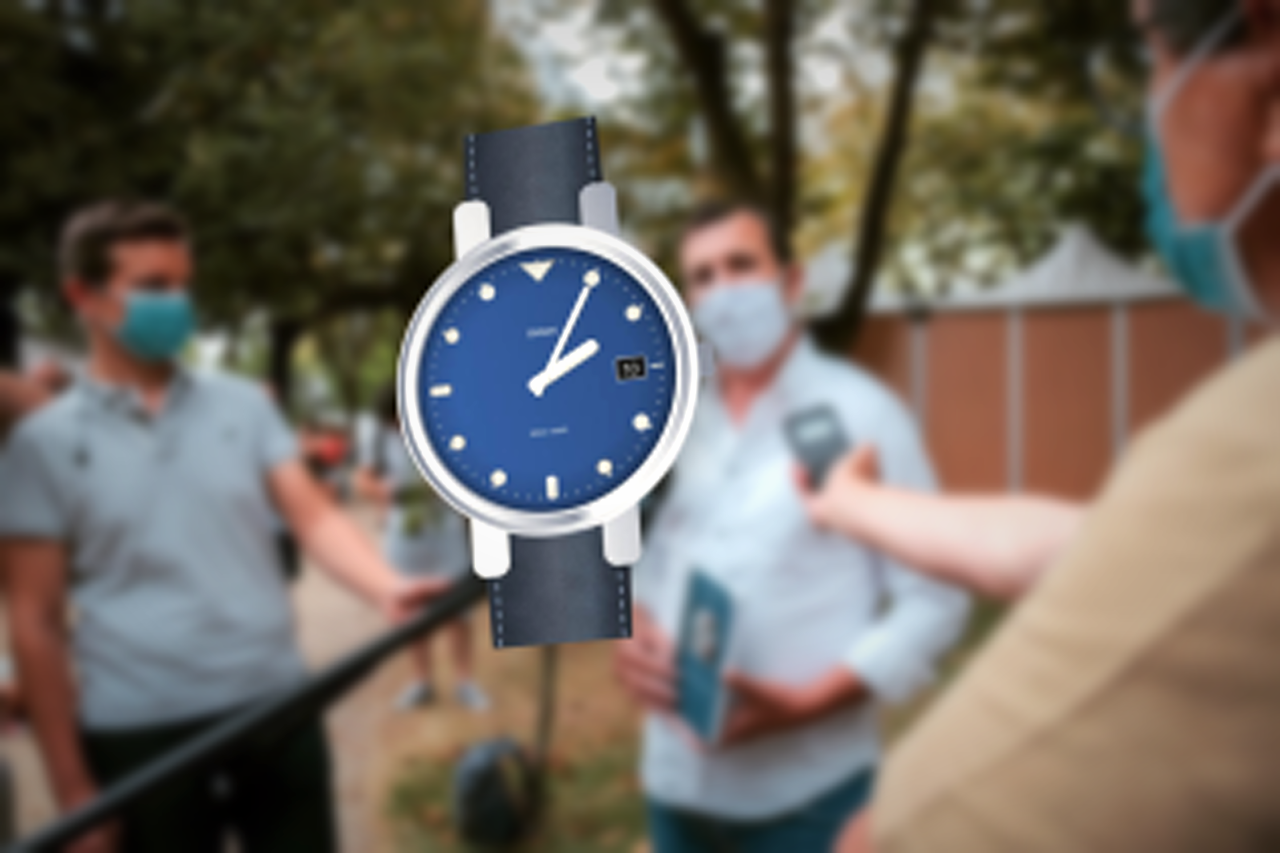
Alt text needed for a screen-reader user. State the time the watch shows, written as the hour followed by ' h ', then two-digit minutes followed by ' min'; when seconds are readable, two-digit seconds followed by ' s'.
2 h 05 min
